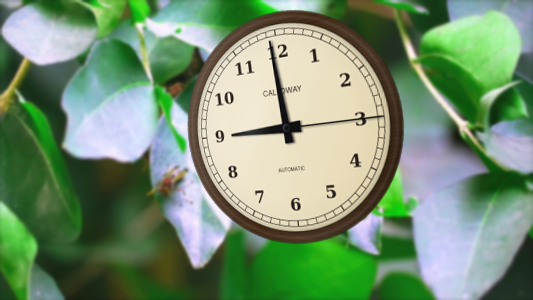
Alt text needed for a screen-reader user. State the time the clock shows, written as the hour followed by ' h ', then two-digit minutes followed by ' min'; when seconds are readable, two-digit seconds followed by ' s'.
8 h 59 min 15 s
